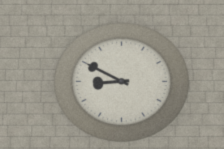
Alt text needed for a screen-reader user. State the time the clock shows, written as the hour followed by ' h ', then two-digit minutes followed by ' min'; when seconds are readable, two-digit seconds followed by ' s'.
8 h 50 min
